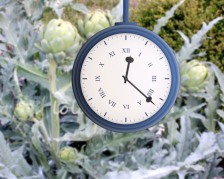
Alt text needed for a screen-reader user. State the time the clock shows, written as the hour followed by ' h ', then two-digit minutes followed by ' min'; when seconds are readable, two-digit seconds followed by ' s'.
12 h 22 min
